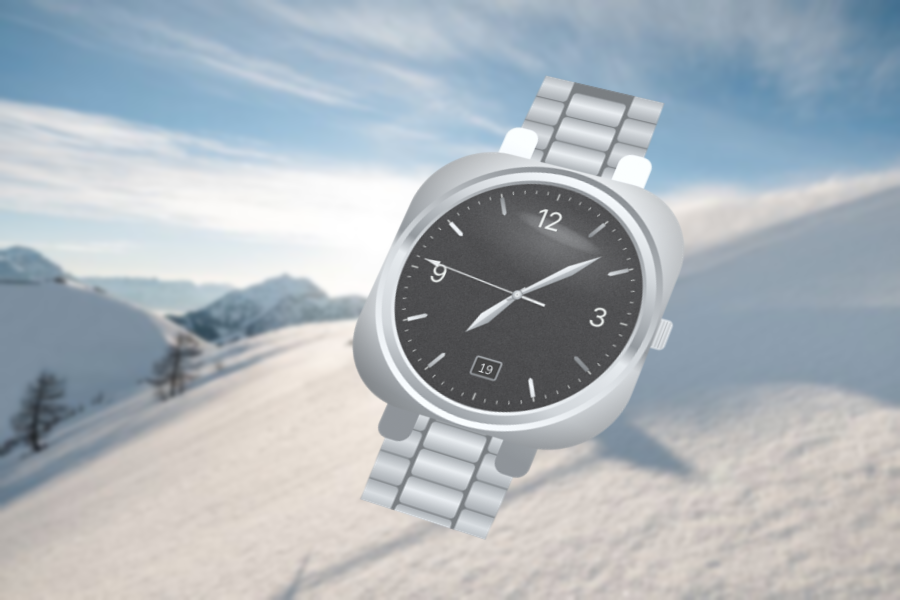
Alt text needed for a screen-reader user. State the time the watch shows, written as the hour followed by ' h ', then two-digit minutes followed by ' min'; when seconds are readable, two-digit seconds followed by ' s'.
7 h 07 min 46 s
